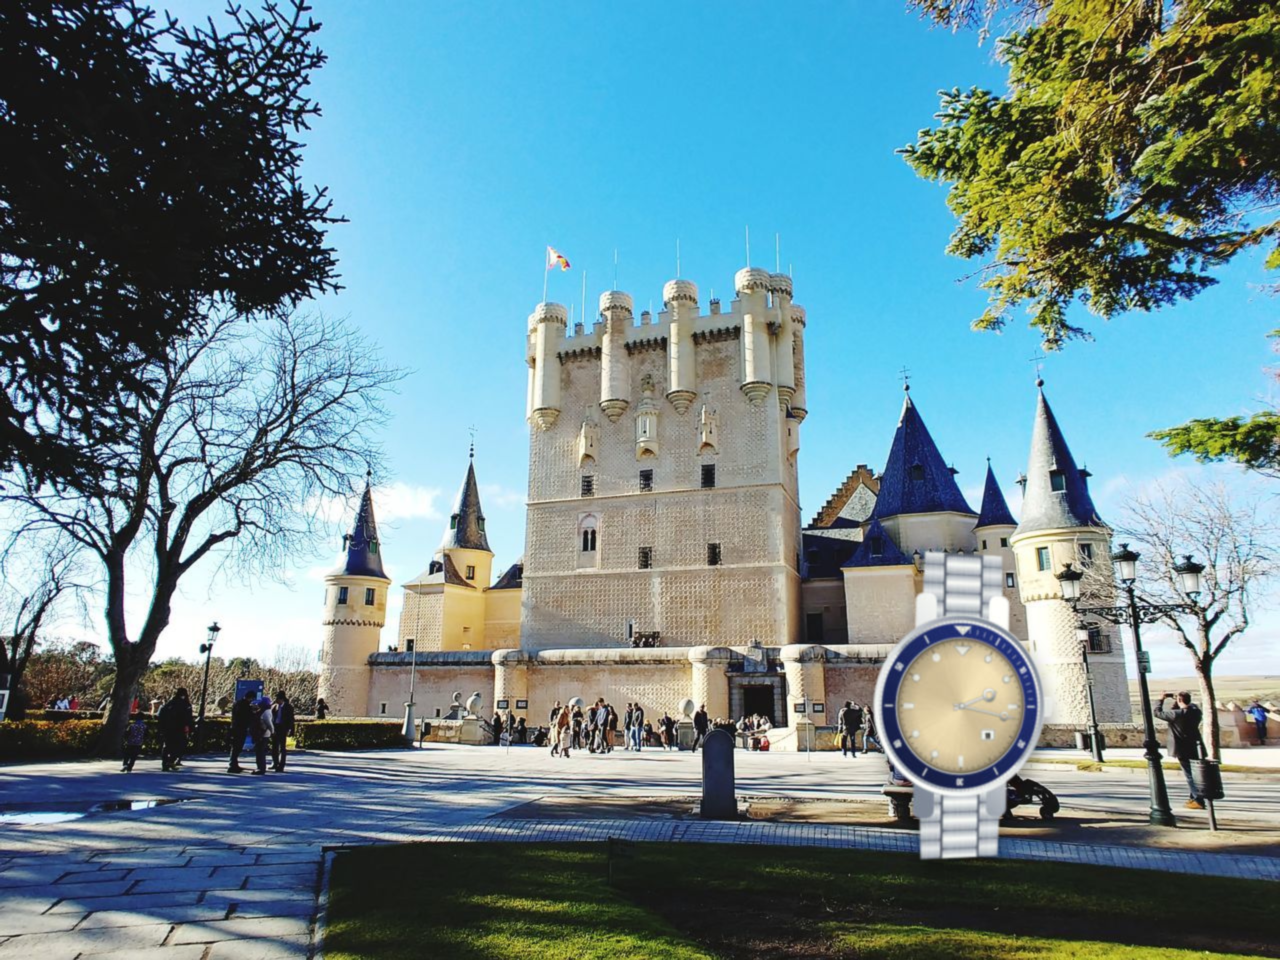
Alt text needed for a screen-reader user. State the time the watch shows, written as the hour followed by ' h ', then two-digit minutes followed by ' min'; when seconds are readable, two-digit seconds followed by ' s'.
2 h 17 min
